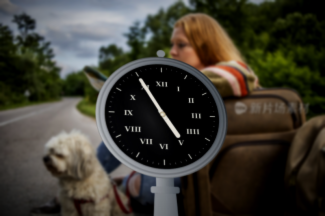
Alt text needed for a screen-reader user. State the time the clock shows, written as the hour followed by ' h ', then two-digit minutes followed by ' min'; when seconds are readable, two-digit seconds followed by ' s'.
4 h 55 min
